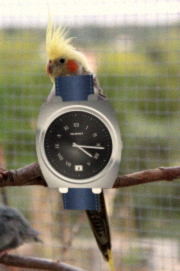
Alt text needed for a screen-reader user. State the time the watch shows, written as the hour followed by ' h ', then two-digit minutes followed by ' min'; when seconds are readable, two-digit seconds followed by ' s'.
4 h 16 min
